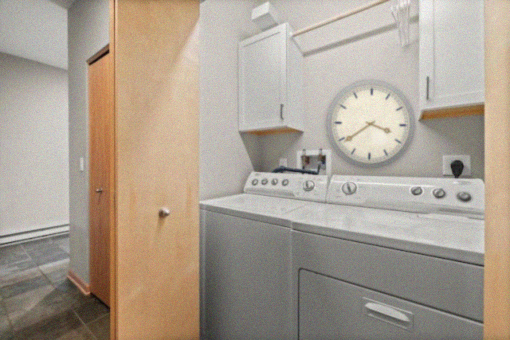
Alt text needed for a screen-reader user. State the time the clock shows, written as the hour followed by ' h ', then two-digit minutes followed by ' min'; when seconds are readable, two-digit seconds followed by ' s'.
3 h 39 min
